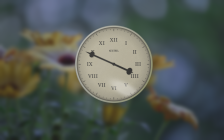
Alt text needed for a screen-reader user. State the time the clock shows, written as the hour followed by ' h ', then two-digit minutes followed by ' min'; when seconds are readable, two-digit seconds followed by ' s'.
3 h 49 min
